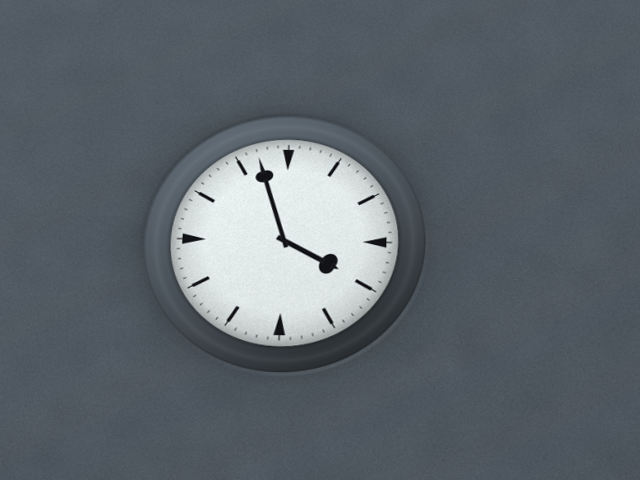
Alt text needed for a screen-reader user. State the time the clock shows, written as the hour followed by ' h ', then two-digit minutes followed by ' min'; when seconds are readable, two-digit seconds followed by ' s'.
3 h 57 min
